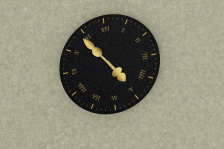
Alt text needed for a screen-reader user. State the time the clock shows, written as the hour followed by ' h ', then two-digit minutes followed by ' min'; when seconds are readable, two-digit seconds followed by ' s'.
4 h 54 min
